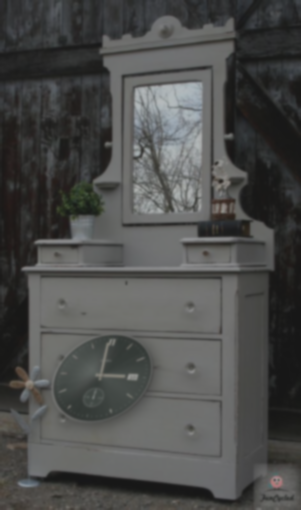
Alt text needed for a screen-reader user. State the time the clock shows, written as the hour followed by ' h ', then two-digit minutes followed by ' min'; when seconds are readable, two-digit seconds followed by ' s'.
2 h 59 min
